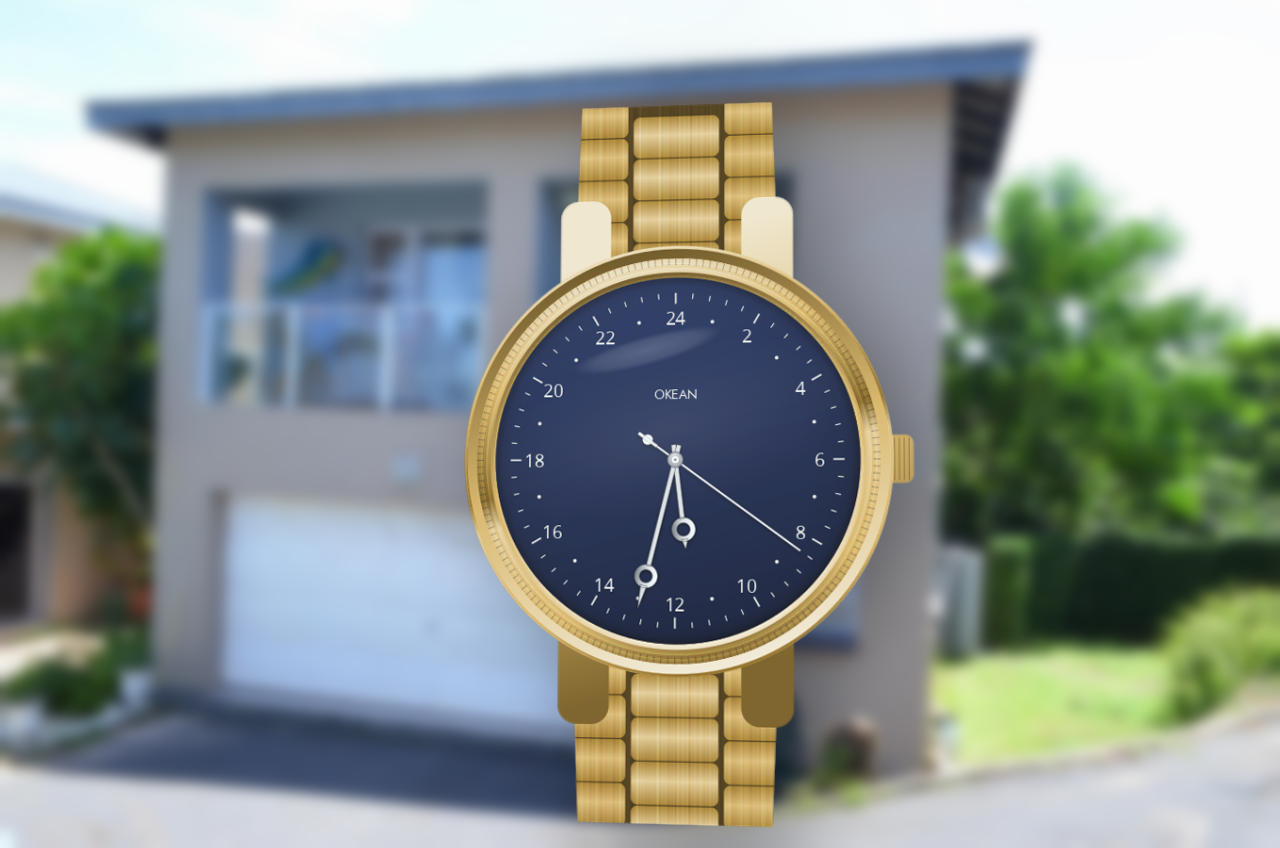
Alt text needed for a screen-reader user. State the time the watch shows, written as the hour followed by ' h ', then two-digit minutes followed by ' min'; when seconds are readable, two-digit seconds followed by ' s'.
11 h 32 min 21 s
